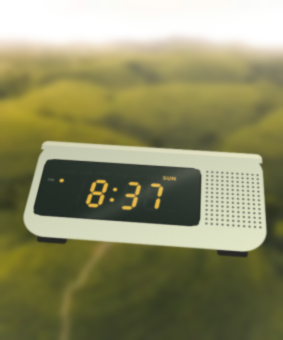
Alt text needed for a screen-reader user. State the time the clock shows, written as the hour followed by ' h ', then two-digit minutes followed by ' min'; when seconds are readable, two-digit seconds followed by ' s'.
8 h 37 min
